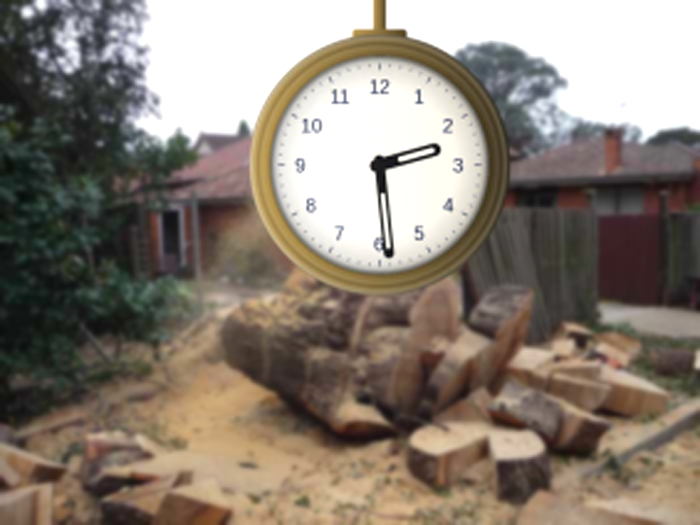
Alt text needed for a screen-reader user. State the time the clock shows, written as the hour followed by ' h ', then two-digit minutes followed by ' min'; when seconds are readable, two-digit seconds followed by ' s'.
2 h 29 min
